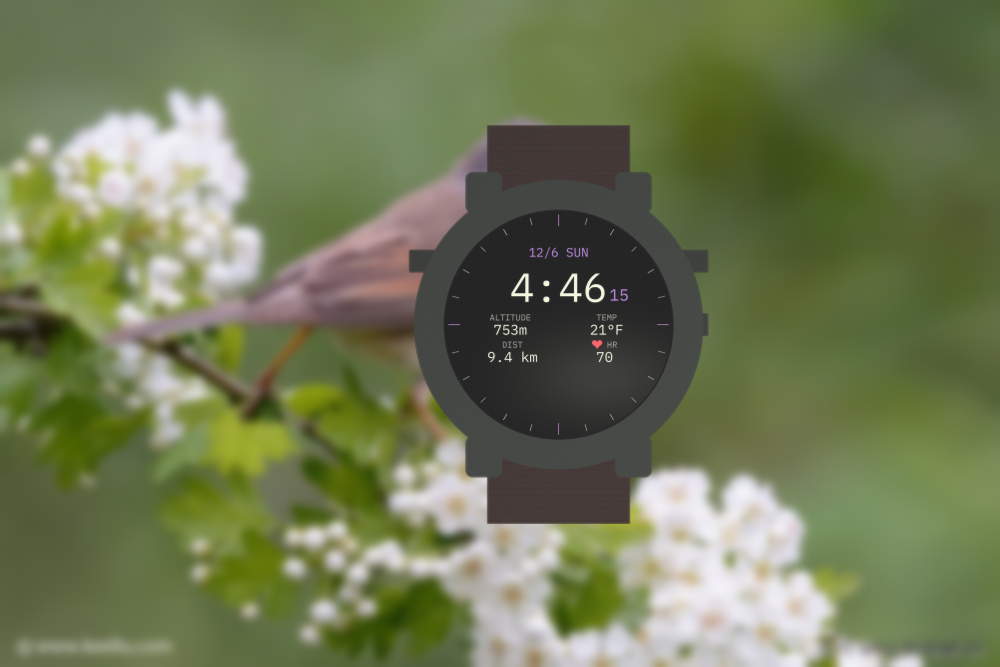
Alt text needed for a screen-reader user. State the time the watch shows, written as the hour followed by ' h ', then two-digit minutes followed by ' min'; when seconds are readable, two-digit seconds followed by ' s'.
4 h 46 min 15 s
